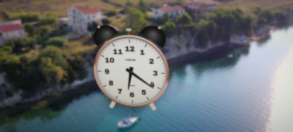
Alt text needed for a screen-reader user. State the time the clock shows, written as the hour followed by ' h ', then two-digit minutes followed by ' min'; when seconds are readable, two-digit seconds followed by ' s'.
6 h 21 min
